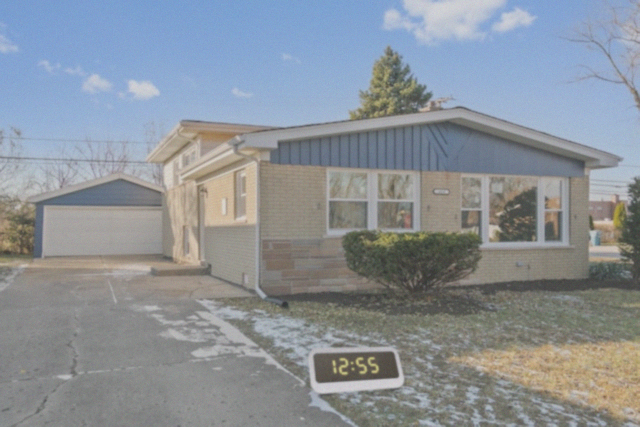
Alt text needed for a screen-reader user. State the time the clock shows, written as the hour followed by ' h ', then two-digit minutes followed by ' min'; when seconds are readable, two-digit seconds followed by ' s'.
12 h 55 min
